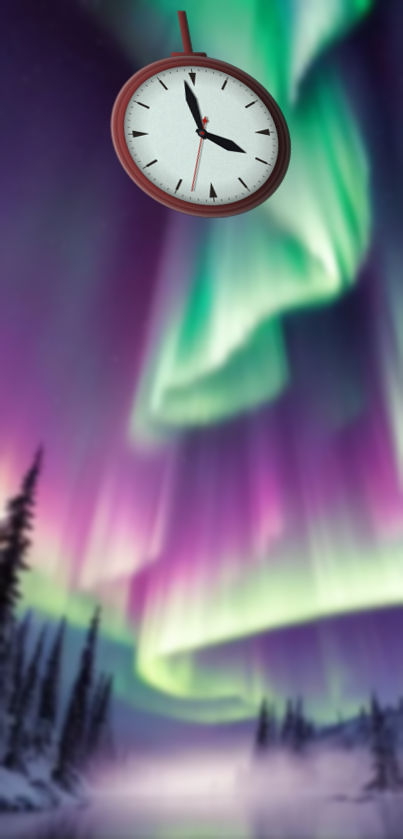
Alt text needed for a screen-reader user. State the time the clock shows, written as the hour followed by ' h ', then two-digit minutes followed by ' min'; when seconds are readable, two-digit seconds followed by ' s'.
3 h 58 min 33 s
